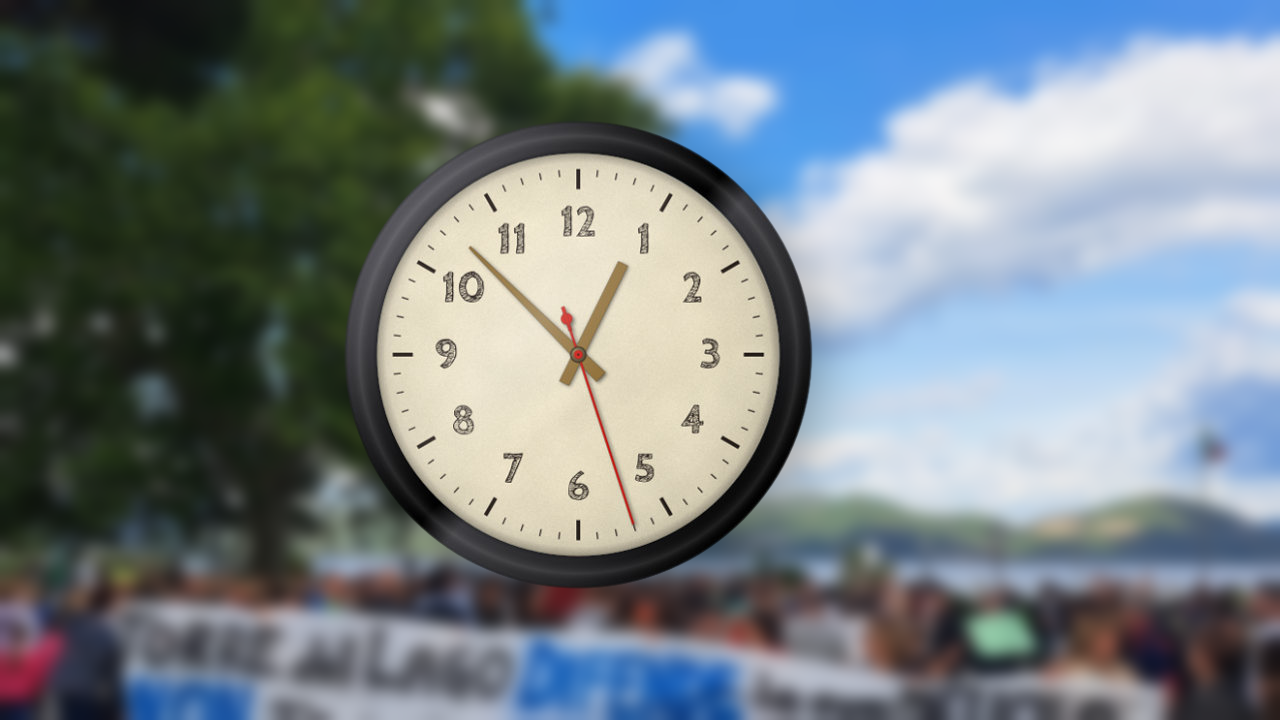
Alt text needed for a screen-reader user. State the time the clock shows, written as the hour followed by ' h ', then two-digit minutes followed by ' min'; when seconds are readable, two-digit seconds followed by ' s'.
12 h 52 min 27 s
